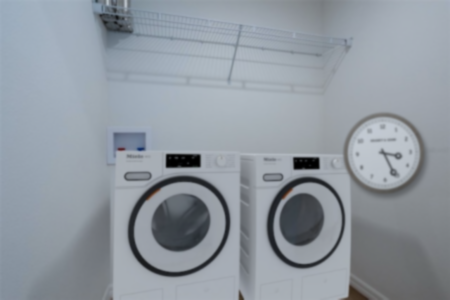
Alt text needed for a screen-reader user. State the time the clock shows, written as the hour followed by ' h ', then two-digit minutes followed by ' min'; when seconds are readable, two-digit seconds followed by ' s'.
3 h 26 min
